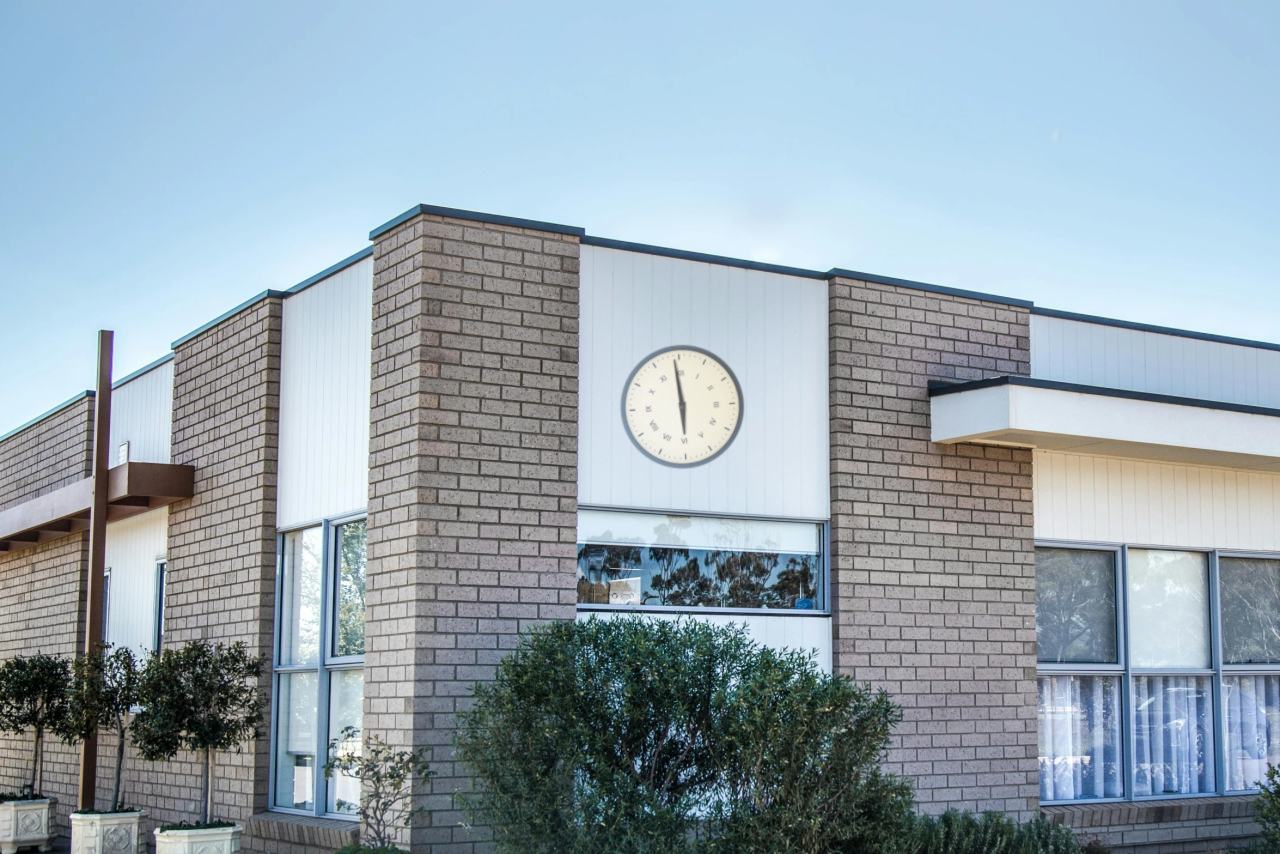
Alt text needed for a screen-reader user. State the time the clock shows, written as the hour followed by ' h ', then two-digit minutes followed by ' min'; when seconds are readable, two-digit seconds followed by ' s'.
5 h 59 min
